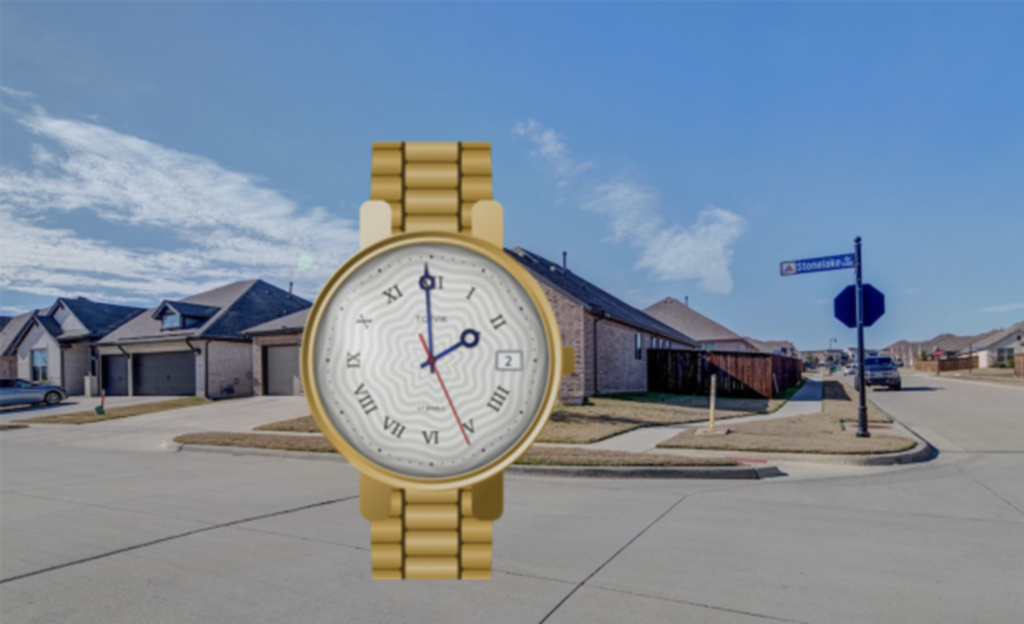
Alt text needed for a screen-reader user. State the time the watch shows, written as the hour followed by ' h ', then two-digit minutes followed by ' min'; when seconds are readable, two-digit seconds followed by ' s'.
1 h 59 min 26 s
